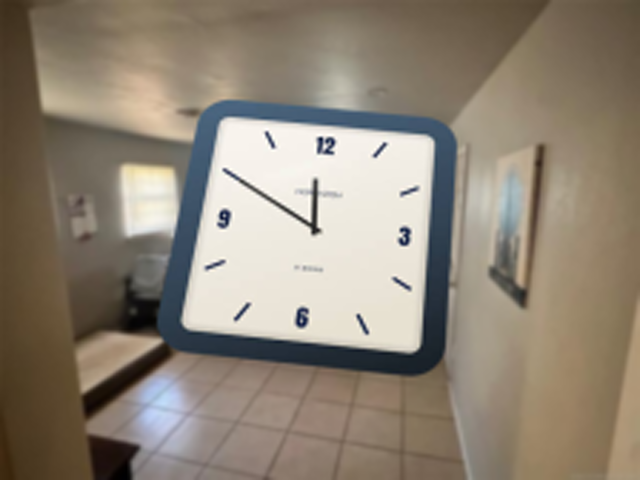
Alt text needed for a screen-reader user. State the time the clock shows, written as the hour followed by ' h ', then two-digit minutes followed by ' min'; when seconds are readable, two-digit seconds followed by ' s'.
11 h 50 min
